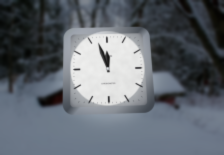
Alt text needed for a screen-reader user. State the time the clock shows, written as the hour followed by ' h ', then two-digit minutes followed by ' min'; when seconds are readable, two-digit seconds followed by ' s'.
11 h 57 min
